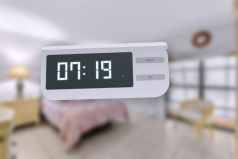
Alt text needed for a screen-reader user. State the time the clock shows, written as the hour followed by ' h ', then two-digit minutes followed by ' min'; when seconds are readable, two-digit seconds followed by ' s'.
7 h 19 min
